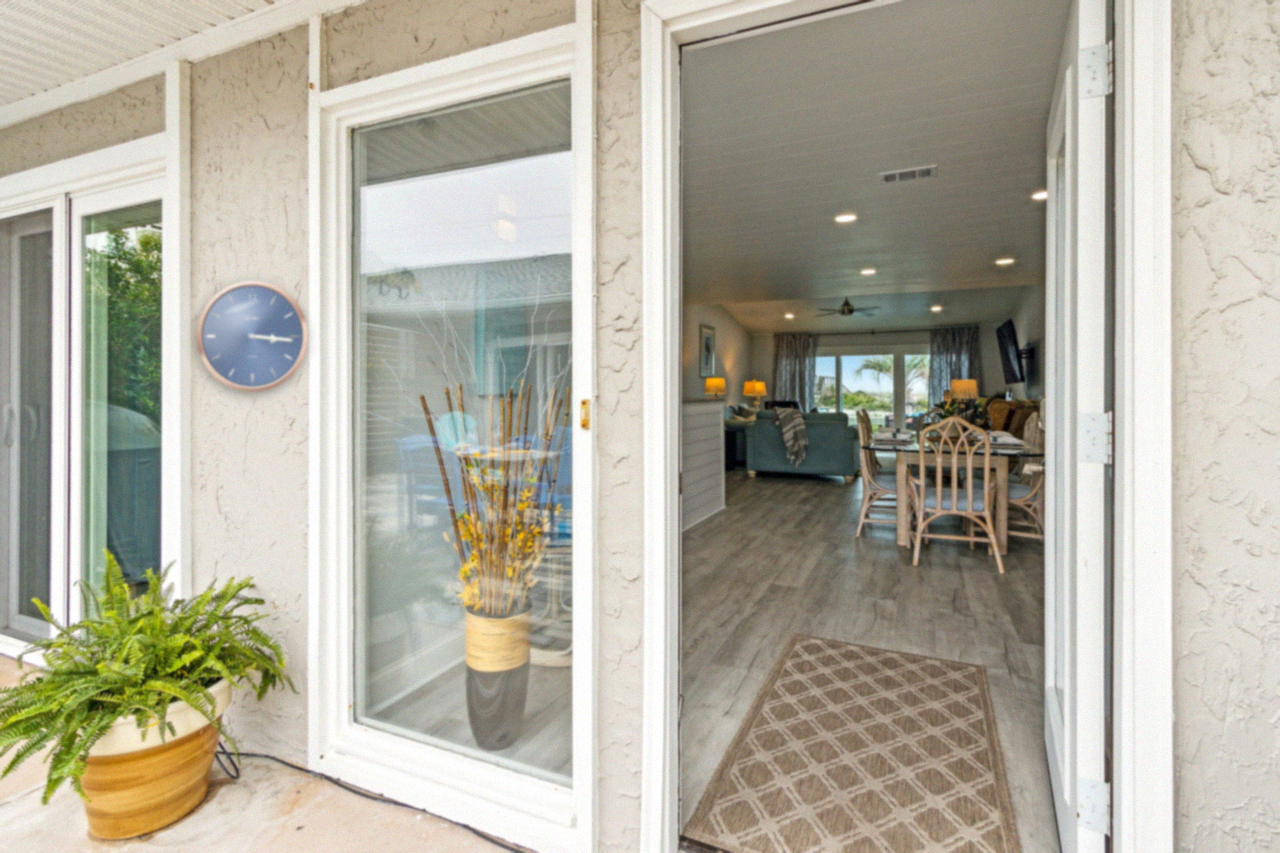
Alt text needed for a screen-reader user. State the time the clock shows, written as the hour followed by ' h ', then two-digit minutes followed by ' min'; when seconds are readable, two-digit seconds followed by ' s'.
3 h 16 min
